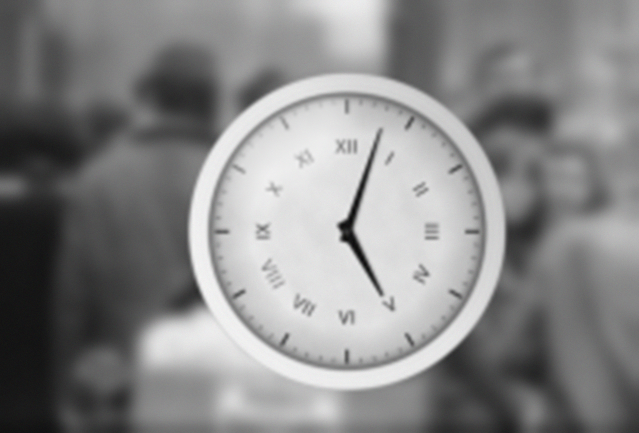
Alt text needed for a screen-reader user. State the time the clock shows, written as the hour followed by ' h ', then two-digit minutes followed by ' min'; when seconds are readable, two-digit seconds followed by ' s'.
5 h 03 min
